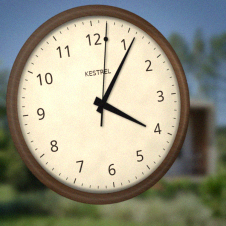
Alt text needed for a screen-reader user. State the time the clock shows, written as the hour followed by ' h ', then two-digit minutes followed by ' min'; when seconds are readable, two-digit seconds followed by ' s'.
4 h 06 min 02 s
